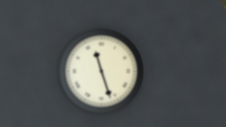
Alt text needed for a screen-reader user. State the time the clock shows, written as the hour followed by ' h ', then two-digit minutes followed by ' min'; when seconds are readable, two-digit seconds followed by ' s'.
11 h 27 min
